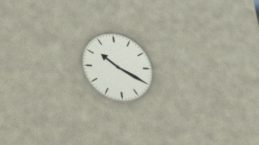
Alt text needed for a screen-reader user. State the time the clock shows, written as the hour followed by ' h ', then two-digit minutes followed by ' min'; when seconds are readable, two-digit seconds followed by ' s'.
10 h 20 min
